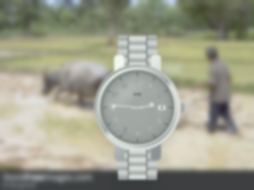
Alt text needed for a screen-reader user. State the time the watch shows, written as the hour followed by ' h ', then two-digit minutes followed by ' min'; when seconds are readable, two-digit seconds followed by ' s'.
2 h 46 min
